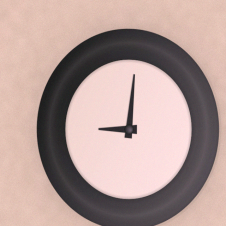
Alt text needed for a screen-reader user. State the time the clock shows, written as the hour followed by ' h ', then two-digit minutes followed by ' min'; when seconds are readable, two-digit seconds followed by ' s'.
9 h 01 min
